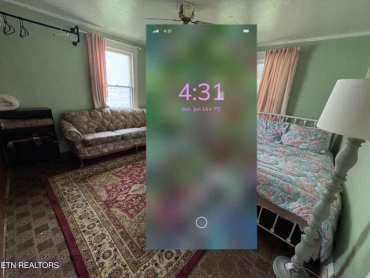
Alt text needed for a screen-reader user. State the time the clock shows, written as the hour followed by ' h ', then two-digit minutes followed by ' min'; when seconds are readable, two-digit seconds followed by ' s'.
4 h 31 min
